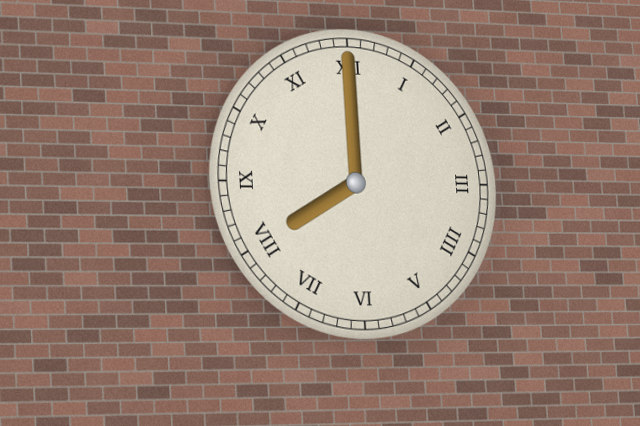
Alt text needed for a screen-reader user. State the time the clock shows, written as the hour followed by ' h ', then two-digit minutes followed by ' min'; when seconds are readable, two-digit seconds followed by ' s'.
8 h 00 min
